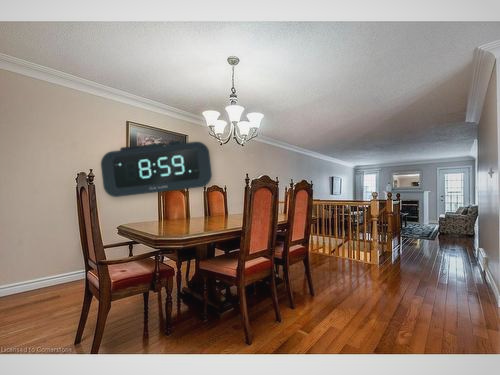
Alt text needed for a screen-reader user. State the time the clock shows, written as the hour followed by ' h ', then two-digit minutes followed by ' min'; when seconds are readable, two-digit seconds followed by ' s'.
8 h 59 min
